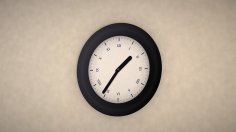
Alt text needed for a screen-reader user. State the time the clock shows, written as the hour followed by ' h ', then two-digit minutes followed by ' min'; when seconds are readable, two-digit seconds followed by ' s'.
1 h 36 min
